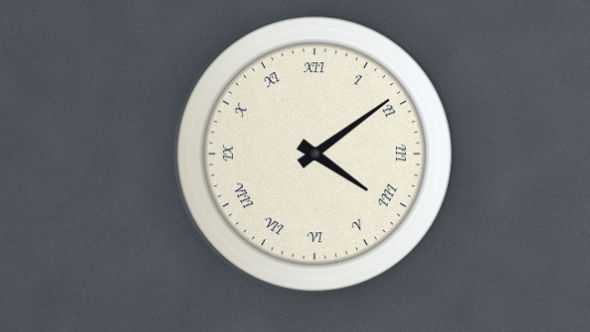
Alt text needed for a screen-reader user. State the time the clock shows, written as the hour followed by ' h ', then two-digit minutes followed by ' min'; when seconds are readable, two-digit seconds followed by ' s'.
4 h 09 min
